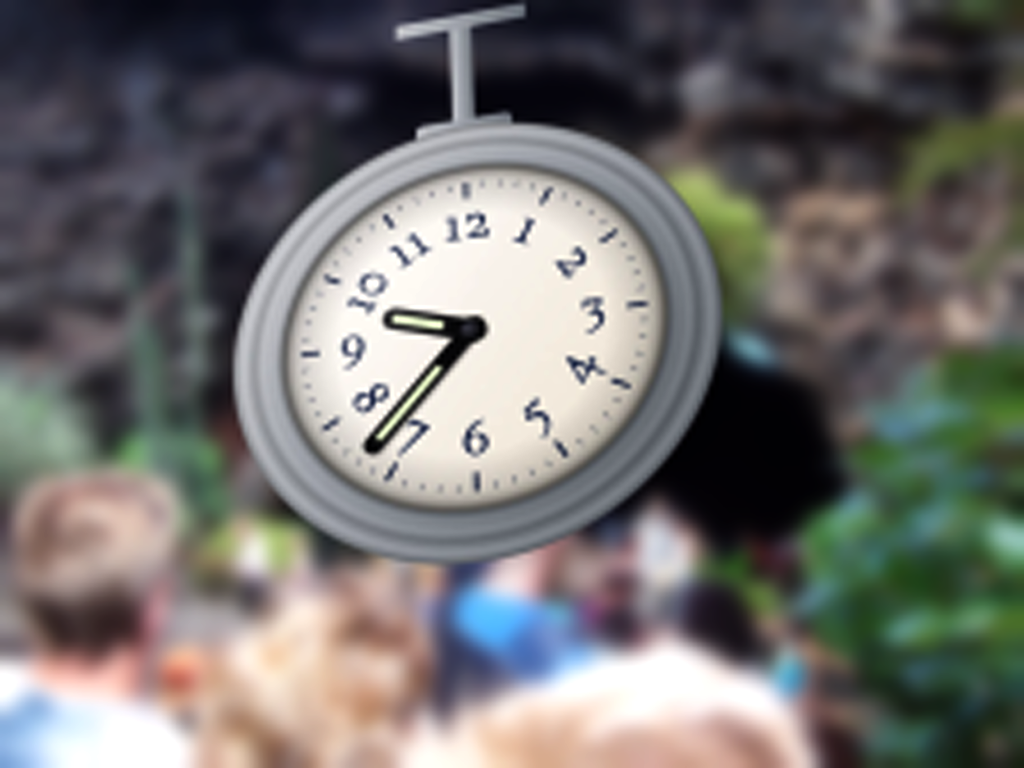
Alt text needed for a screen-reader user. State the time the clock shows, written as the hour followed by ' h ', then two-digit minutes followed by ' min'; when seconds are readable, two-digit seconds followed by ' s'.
9 h 37 min
